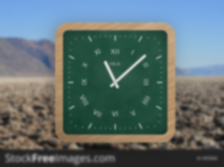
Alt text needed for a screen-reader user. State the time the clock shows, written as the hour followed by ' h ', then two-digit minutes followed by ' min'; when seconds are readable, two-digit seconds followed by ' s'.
11 h 08 min
